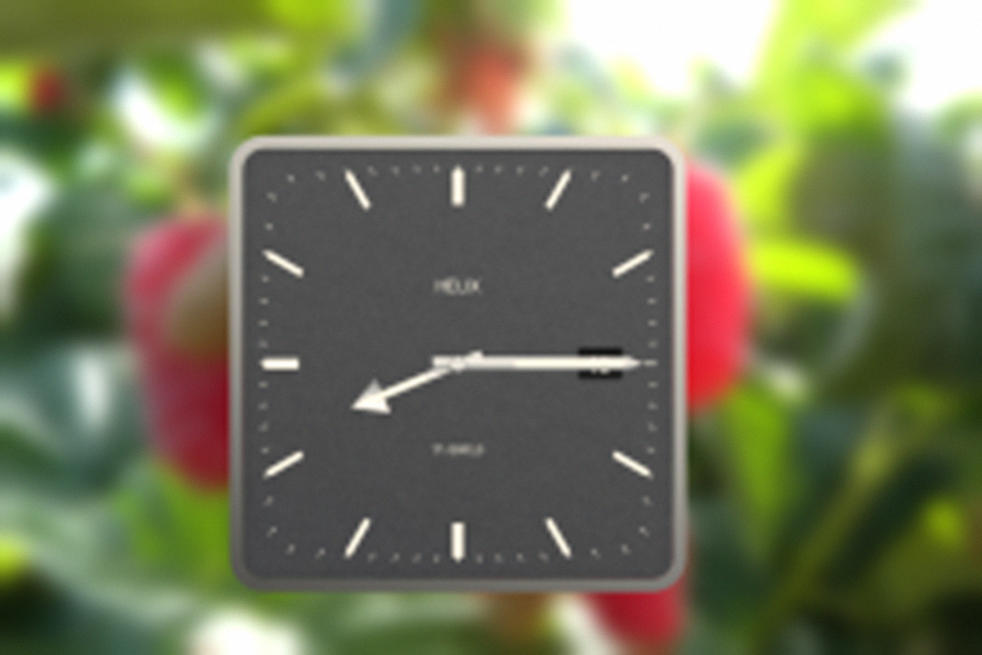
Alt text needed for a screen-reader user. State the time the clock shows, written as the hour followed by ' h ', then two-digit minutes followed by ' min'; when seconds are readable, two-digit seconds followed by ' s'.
8 h 15 min
